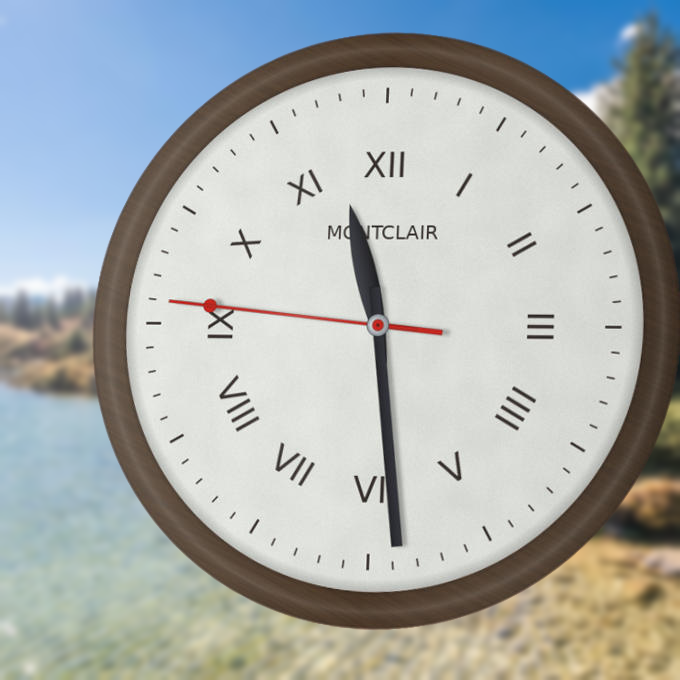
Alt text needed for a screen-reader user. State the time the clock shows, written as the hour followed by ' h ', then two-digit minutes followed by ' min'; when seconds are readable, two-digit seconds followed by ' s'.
11 h 28 min 46 s
